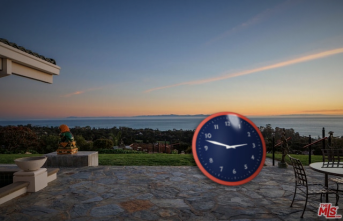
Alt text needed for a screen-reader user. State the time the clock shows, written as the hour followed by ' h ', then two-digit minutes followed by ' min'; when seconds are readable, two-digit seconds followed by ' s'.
2 h 48 min
